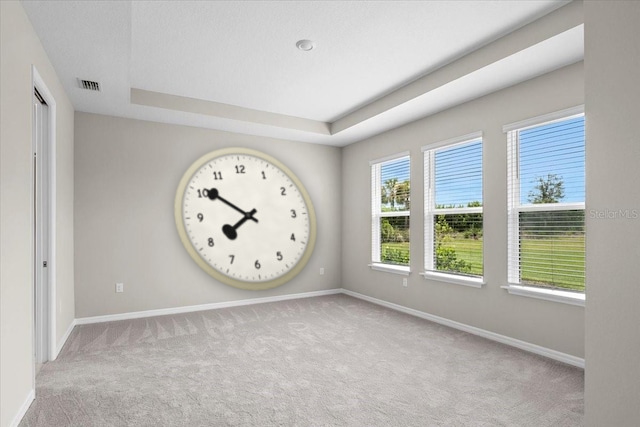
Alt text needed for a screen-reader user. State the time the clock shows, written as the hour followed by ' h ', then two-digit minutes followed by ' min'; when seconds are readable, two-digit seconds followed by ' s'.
7 h 51 min
